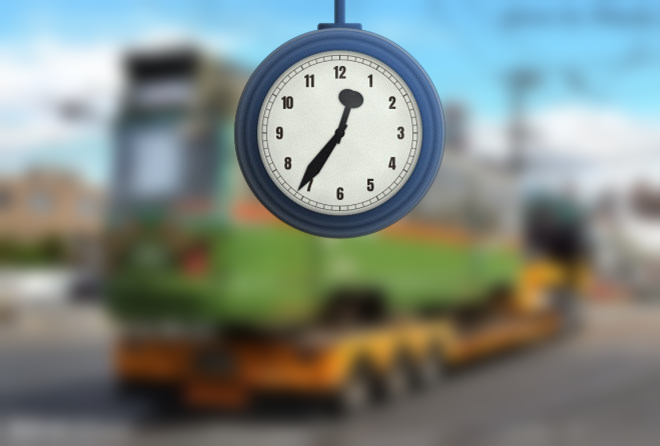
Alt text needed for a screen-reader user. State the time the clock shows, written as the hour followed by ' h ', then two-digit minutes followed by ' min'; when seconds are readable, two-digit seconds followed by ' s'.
12 h 36 min
